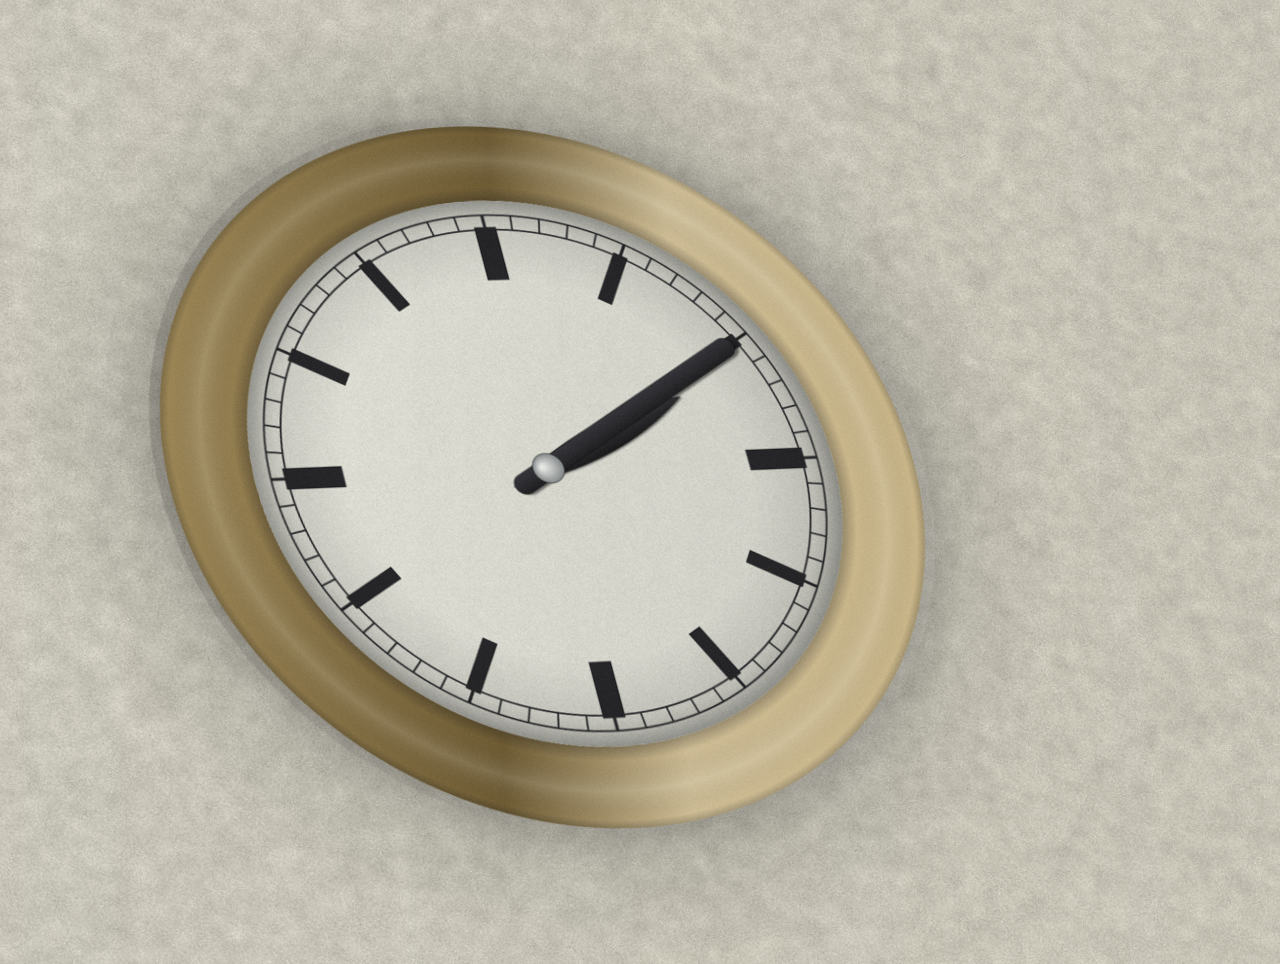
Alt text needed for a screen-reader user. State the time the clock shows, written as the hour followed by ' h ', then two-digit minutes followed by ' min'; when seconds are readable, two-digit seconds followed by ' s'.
2 h 10 min
